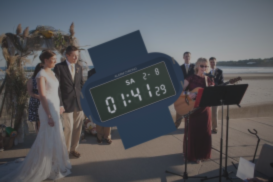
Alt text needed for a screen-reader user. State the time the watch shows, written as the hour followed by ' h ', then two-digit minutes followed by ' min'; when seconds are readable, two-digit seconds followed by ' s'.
1 h 41 min 29 s
